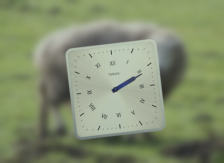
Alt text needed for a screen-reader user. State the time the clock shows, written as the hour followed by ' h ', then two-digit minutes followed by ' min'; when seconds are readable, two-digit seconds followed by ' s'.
2 h 11 min
